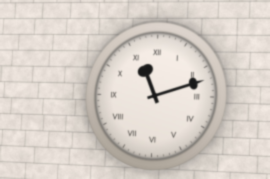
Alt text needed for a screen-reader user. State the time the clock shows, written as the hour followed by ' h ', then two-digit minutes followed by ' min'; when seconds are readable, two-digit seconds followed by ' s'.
11 h 12 min
